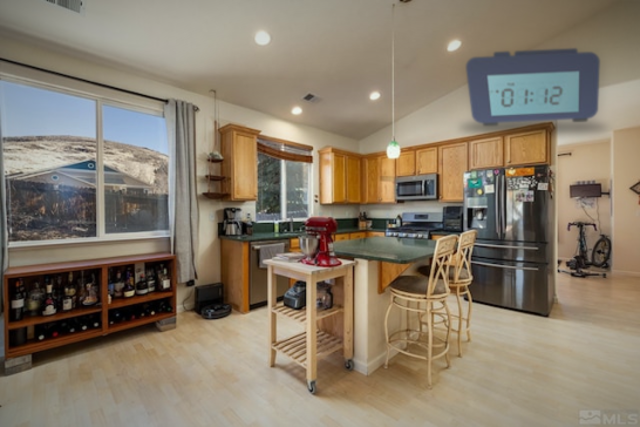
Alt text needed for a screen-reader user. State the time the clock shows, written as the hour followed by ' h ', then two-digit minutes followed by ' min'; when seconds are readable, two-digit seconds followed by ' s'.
1 h 12 min
